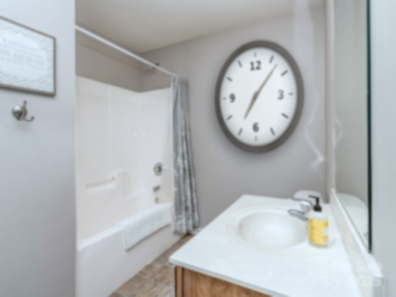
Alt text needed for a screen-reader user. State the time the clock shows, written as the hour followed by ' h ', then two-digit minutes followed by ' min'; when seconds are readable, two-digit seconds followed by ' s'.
7 h 07 min
